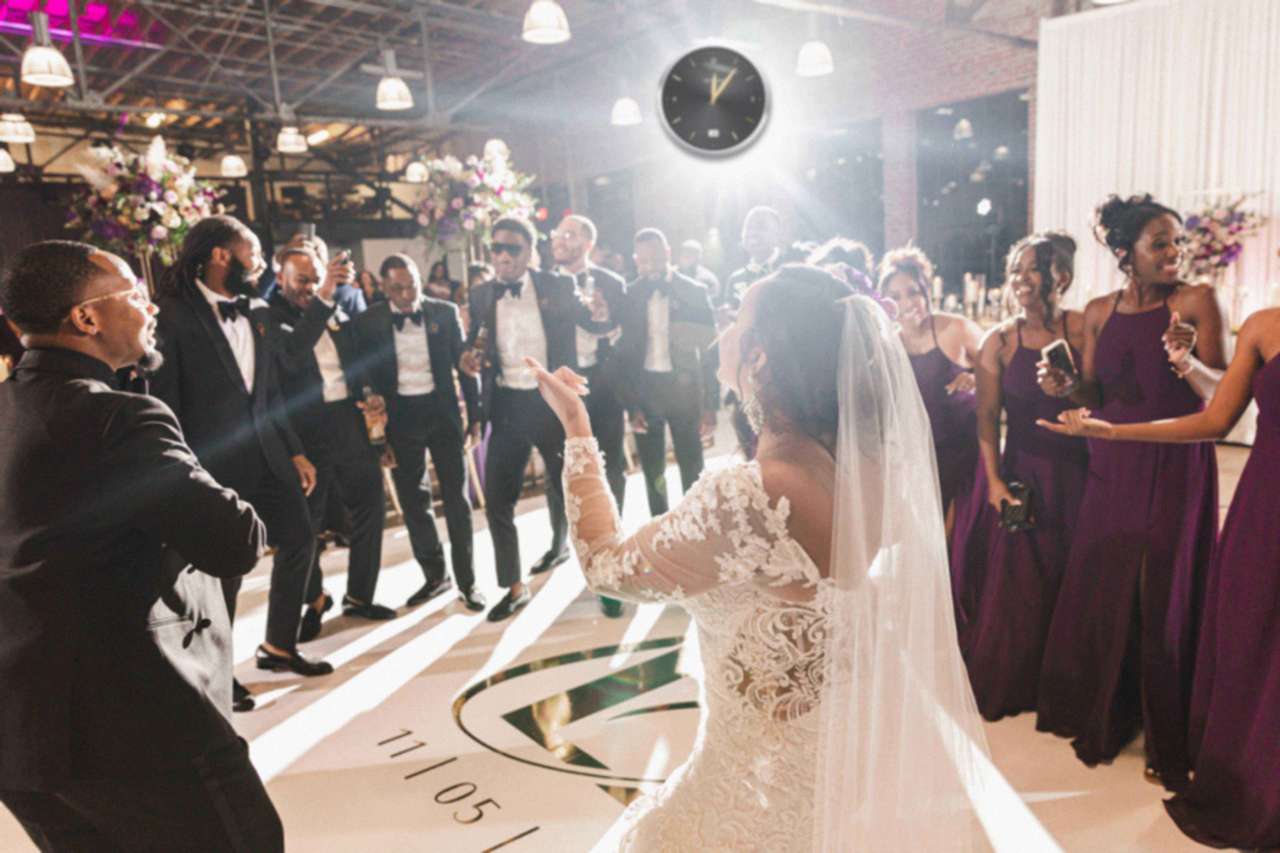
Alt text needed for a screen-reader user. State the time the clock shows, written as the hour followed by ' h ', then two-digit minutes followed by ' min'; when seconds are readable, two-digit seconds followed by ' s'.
12 h 06 min
